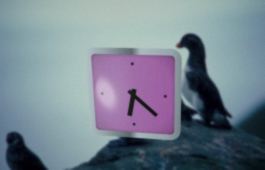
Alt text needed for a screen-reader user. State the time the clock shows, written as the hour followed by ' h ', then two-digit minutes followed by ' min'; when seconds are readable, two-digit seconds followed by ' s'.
6 h 22 min
